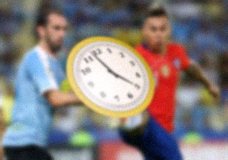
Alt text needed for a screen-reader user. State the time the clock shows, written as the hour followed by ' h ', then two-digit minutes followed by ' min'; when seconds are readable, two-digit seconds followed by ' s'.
4 h 58 min
